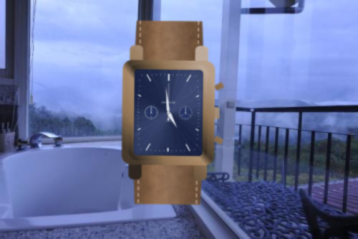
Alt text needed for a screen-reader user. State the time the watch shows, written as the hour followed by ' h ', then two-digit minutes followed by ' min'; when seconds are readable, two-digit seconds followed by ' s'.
4 h 59 min
